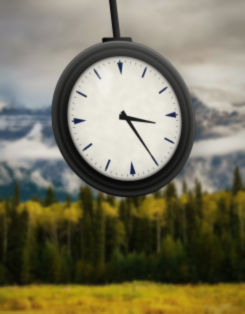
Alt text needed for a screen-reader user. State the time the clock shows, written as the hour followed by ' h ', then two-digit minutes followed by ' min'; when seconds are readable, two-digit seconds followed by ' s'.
3 h 25 min
